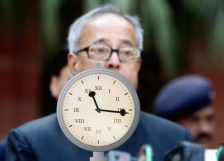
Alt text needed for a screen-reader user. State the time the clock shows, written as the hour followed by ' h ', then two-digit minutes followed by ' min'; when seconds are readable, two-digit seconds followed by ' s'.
11 h 16 min
